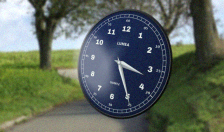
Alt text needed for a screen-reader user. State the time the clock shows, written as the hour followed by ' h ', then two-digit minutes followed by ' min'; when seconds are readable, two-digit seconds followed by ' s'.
3 h 25 min
